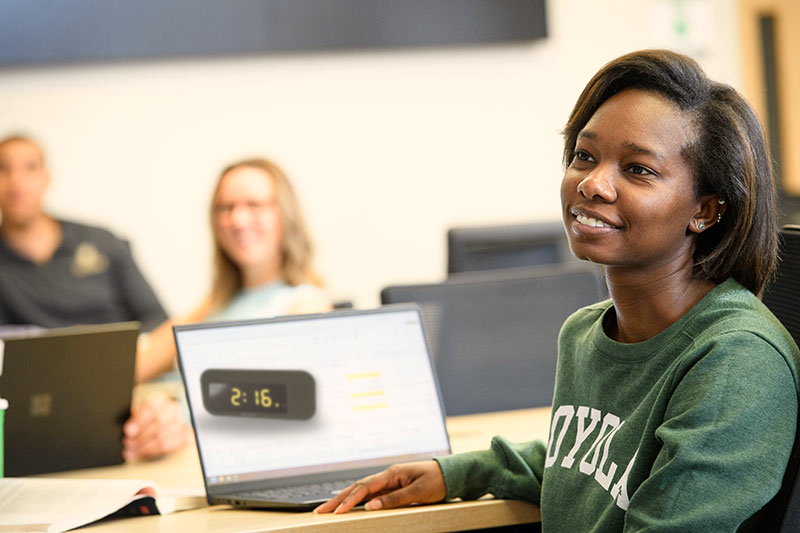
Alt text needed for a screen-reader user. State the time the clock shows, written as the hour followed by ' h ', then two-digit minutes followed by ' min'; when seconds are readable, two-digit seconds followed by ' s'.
2 h 16 min
